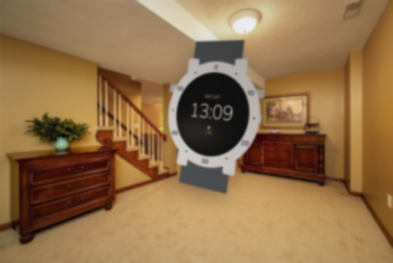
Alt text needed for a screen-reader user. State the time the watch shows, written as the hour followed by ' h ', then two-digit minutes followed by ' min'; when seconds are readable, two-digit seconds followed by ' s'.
13 h 09 min
